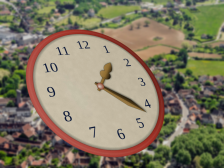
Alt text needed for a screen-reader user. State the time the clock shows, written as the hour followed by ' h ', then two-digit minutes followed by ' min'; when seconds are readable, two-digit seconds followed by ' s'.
1 h 22 min
